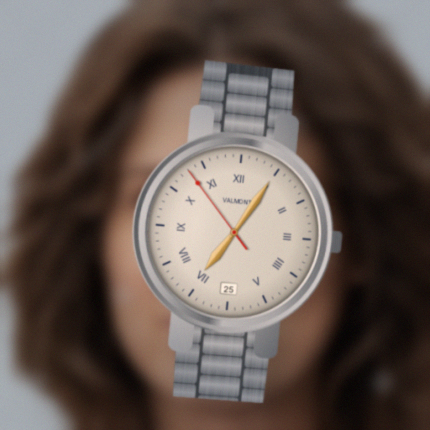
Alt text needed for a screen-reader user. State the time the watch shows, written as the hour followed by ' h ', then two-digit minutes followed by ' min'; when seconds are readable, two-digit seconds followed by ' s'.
7 h 04 min 53 s
